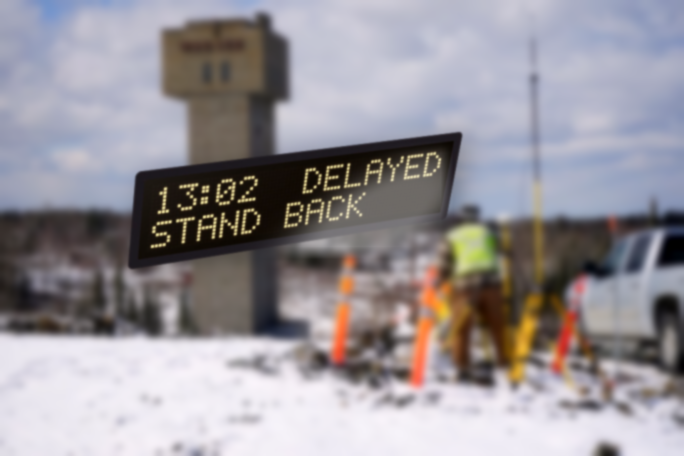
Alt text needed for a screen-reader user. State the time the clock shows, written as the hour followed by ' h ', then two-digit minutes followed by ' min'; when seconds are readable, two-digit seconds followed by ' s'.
13 h 02 min
